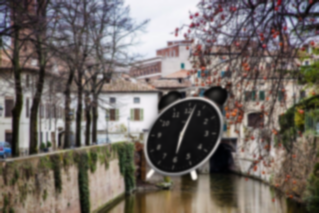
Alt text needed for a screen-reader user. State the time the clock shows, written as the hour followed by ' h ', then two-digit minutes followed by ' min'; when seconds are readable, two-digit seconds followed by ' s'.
6 h 02 min
